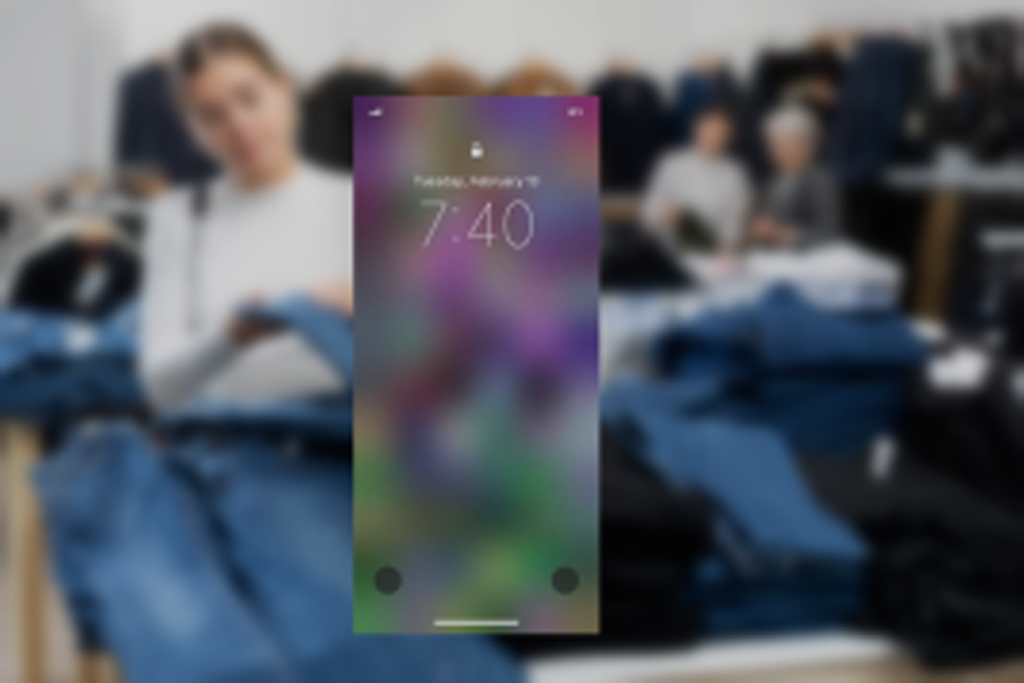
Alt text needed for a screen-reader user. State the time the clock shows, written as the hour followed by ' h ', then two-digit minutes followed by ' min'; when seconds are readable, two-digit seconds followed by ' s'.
7 h 40 min
